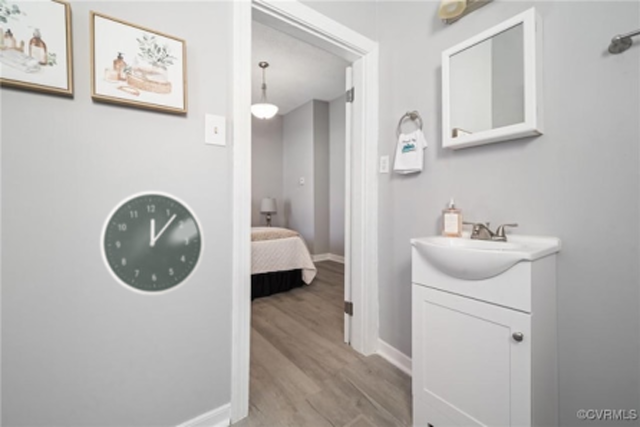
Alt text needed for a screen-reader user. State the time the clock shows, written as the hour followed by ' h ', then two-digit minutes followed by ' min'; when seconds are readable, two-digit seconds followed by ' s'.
12 h 07 min
